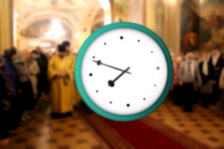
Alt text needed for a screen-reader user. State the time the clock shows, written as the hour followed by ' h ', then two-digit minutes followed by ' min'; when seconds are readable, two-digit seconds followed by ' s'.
7 h 49 min
